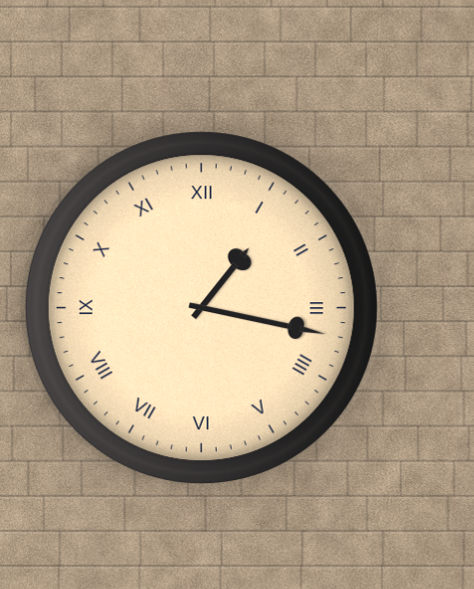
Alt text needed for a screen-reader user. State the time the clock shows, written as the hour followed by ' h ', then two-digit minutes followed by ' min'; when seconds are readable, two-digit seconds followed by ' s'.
1 h 17 min
